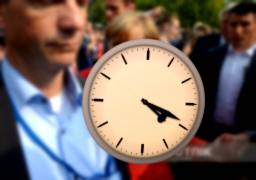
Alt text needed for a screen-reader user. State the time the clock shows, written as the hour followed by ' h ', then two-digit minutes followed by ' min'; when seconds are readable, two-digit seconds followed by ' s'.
4 h 19 min
